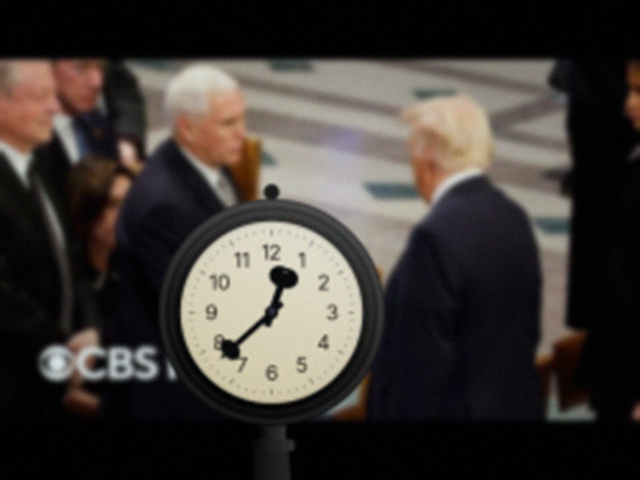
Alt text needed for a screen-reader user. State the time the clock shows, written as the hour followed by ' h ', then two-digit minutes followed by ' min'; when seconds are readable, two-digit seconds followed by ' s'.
12 h 38 min
